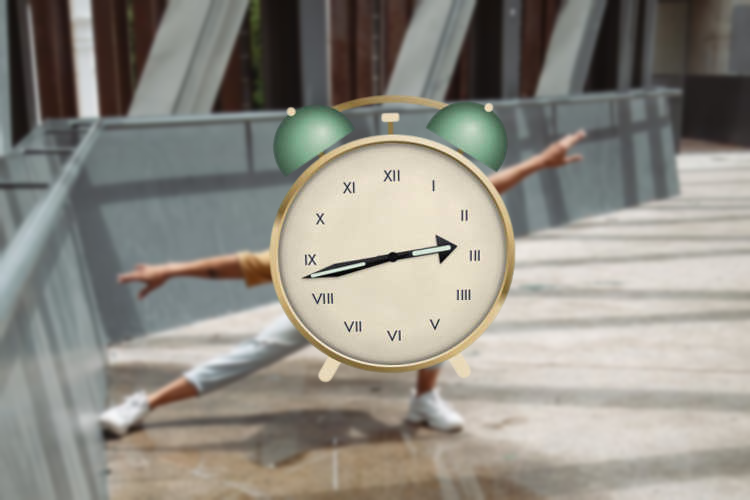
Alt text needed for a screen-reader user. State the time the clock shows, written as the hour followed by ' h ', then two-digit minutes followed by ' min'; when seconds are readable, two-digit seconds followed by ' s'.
2 h 43 min
